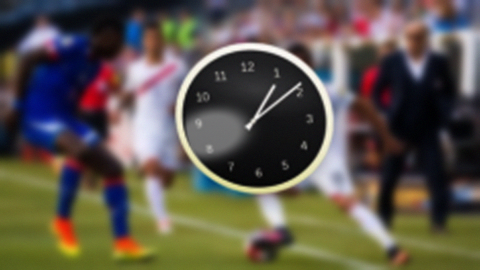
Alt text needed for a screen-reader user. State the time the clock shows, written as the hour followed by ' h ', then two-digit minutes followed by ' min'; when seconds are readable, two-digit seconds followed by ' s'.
1 h 09 min
